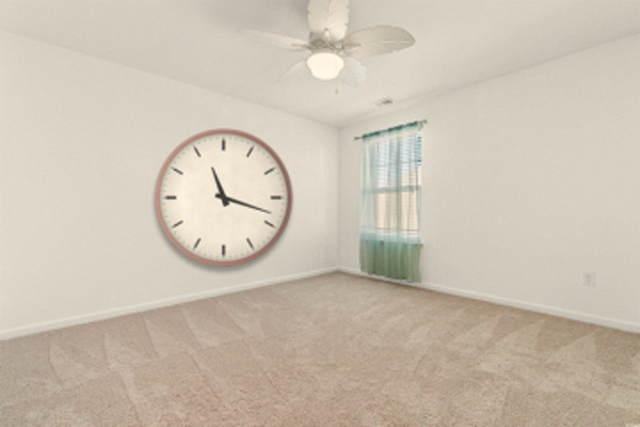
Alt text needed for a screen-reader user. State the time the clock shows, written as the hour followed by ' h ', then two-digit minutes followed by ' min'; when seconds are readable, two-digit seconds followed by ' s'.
11 h 18 min
